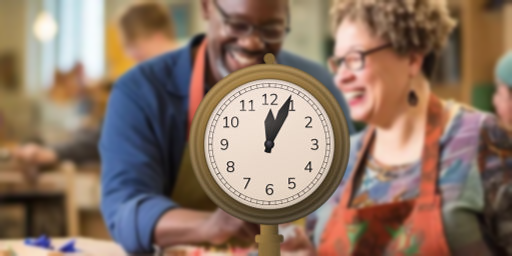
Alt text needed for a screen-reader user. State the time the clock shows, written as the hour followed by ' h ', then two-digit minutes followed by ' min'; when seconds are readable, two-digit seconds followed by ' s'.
12 h 04 min
